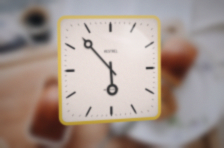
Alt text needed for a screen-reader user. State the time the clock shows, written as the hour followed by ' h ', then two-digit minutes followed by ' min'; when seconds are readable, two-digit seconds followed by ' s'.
5 h 53 min
